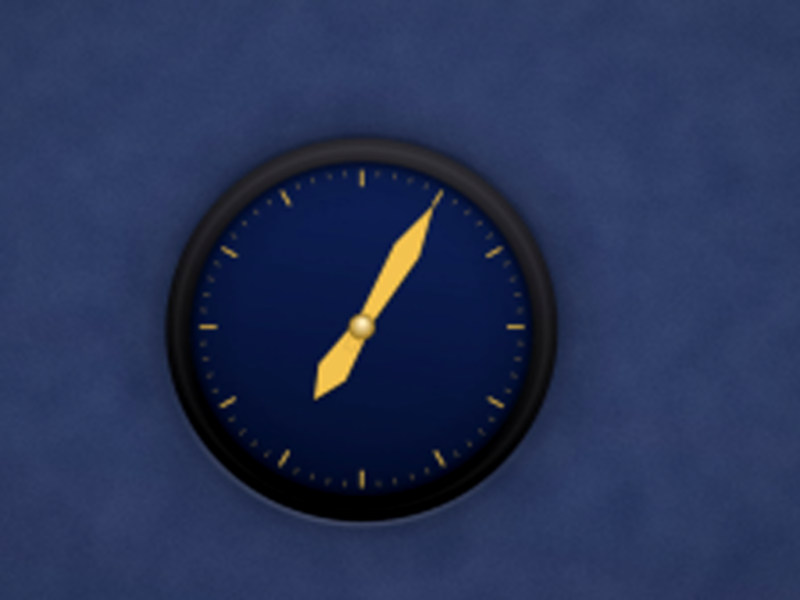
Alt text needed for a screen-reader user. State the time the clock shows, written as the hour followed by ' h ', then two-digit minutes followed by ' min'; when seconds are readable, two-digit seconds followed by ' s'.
7 h 05 min
